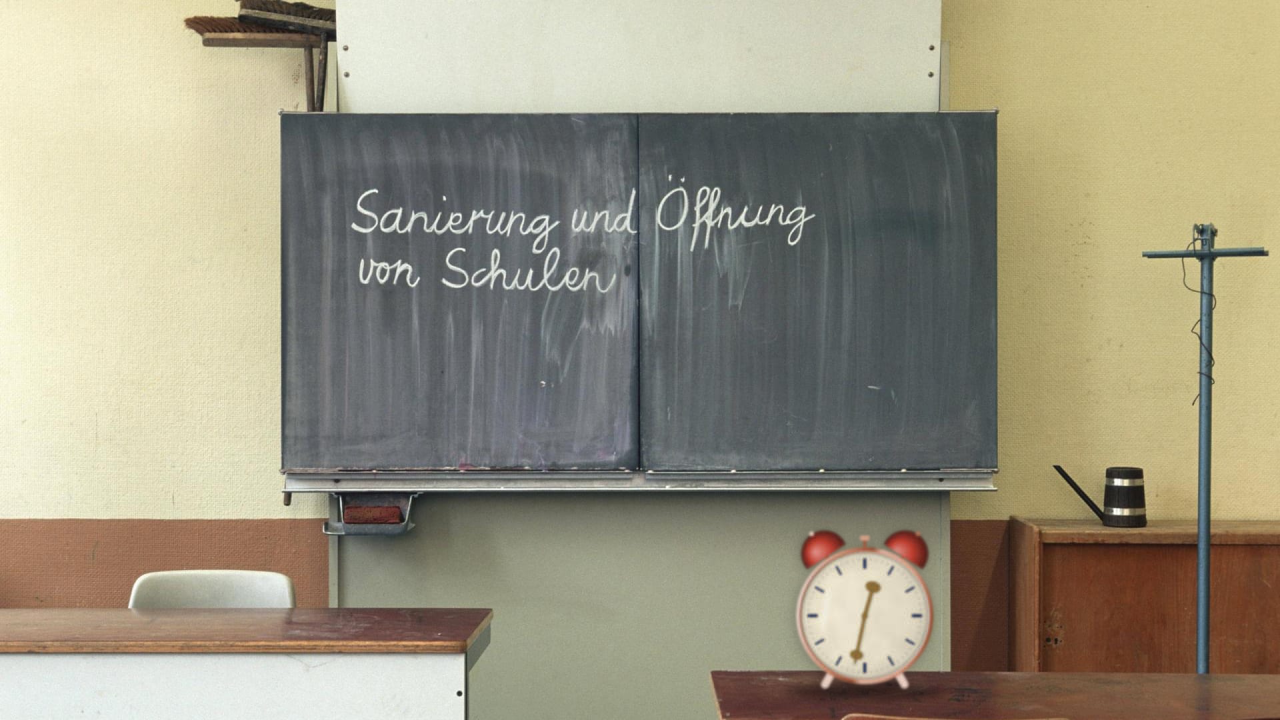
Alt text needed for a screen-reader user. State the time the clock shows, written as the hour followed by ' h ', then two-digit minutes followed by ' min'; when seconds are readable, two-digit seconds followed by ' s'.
12 h 32 min
